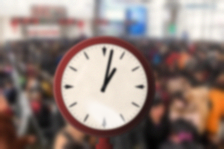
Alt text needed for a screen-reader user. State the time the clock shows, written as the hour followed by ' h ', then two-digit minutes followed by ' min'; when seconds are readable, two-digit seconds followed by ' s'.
1 h 02 min
